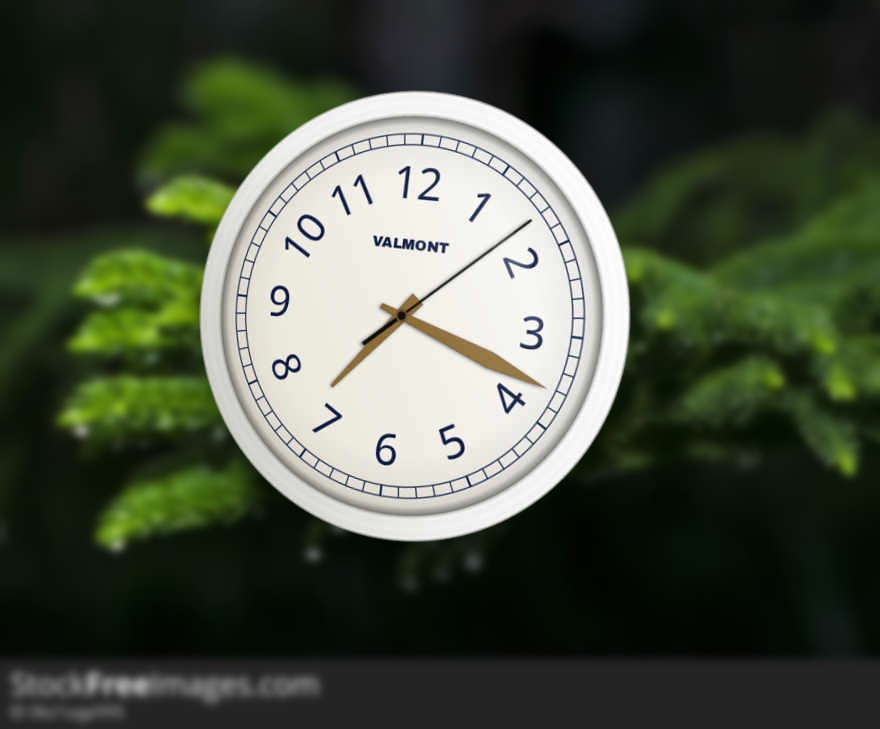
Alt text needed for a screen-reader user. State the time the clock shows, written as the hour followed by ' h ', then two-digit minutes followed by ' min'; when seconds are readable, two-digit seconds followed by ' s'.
7 h 18 min 08 s
